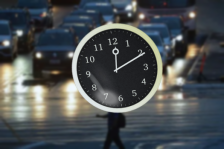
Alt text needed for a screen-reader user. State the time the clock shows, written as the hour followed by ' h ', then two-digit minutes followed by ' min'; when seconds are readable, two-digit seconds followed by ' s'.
12 h 11 min
